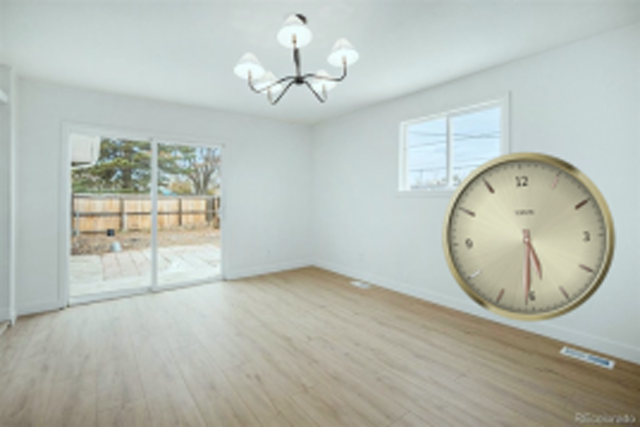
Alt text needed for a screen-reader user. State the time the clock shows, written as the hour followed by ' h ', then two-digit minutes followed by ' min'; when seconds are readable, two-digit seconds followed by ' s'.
5 h 31 min
